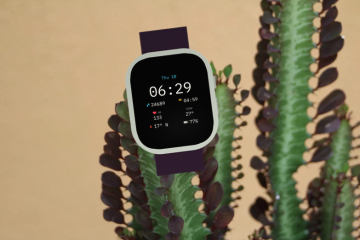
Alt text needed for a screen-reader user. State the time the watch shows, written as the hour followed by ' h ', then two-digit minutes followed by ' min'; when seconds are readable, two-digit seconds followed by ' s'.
6 h 29 min
